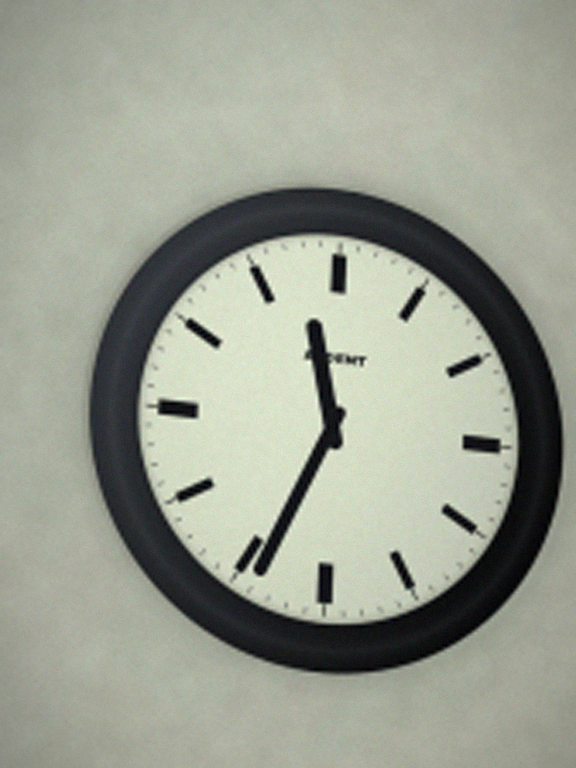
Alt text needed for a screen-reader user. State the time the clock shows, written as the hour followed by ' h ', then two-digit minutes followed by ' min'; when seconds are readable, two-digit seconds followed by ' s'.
11 h 34 min
